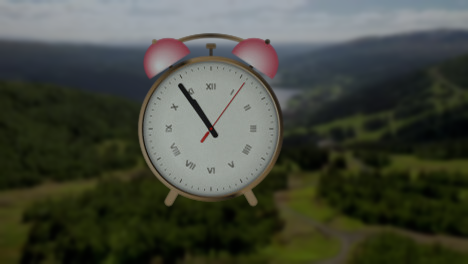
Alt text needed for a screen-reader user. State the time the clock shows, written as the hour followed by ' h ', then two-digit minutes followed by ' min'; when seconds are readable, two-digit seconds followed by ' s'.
10 h 54 min 06 s
